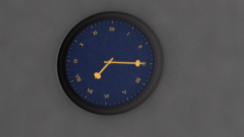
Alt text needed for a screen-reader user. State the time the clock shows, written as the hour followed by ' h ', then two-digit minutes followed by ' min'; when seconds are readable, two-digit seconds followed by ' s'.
7 h 15 min
